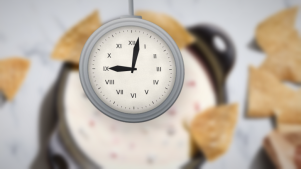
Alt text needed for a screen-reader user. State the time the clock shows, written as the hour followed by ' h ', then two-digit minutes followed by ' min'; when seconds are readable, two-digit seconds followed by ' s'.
9 h 02 min
